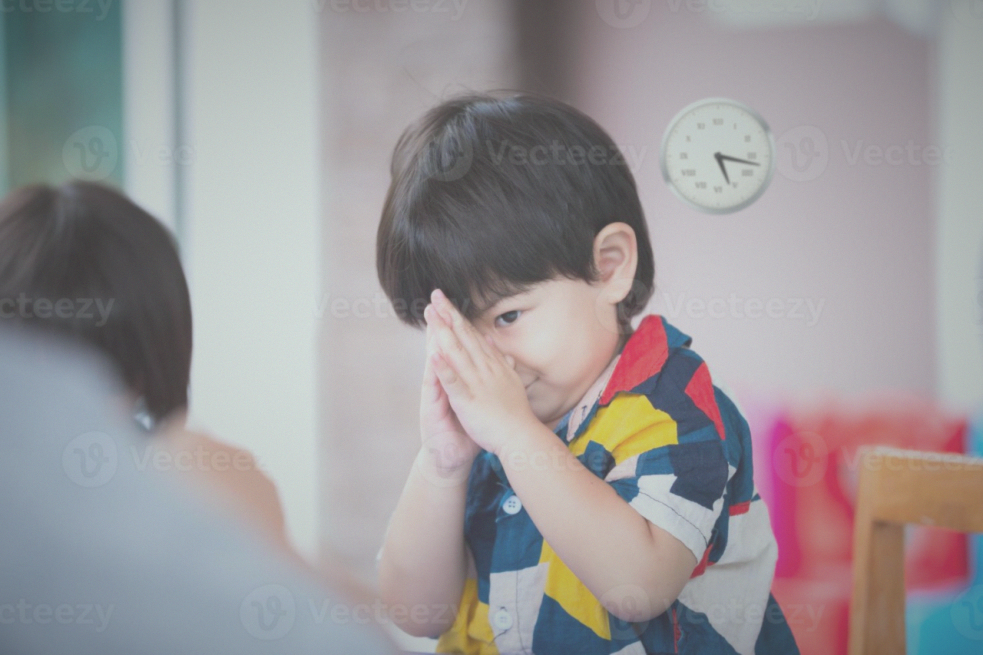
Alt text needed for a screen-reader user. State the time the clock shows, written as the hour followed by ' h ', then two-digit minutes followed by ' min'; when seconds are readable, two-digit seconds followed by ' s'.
5 h 17 min
